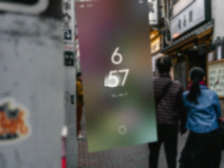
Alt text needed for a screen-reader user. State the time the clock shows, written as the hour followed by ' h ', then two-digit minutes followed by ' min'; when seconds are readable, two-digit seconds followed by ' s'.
6 h 57 min
